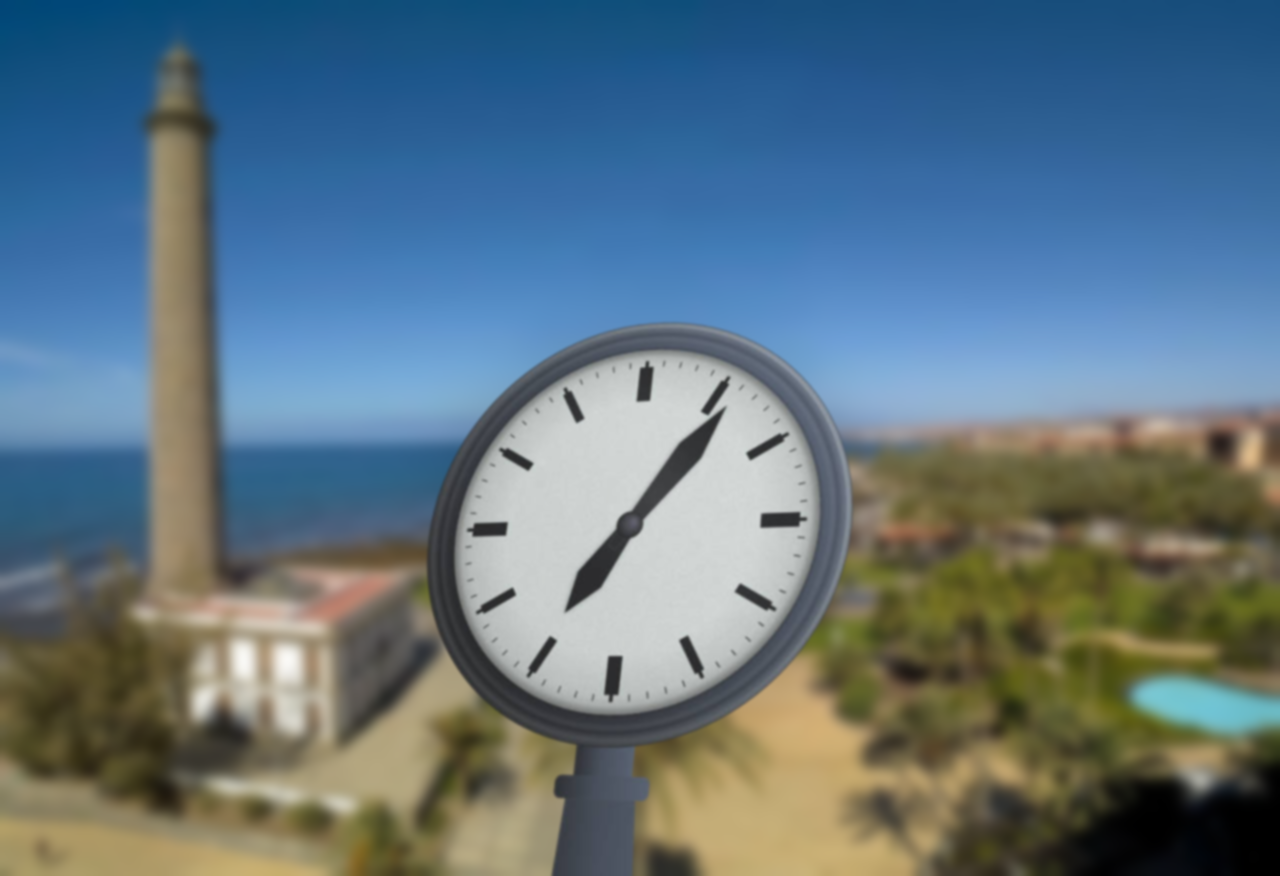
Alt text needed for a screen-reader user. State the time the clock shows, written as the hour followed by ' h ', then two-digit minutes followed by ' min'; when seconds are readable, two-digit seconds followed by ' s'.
7 h 06 min
